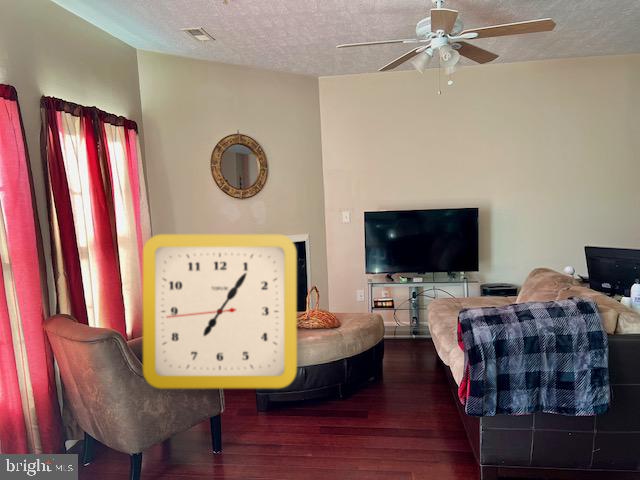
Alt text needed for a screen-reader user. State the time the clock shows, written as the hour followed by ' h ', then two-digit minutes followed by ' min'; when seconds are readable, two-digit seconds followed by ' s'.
7 h 05 min 44 s
